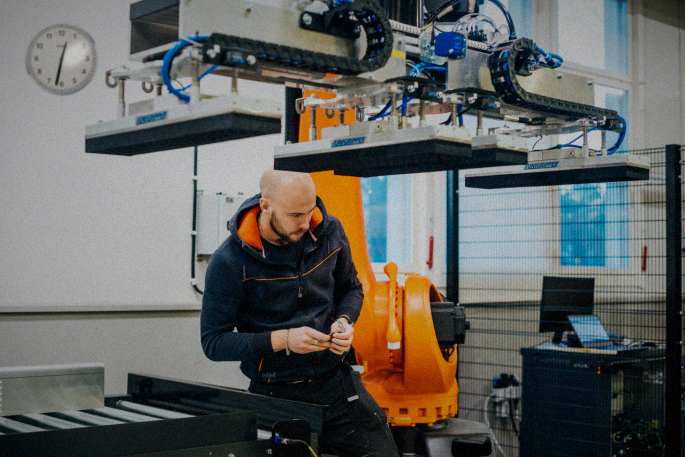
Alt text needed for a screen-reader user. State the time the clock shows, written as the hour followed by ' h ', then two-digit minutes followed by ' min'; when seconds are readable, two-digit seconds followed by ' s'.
12 h 32 min
